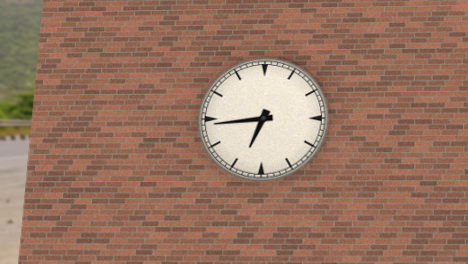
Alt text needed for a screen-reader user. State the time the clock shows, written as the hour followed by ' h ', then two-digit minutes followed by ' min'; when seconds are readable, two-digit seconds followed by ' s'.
6 h 44 min
